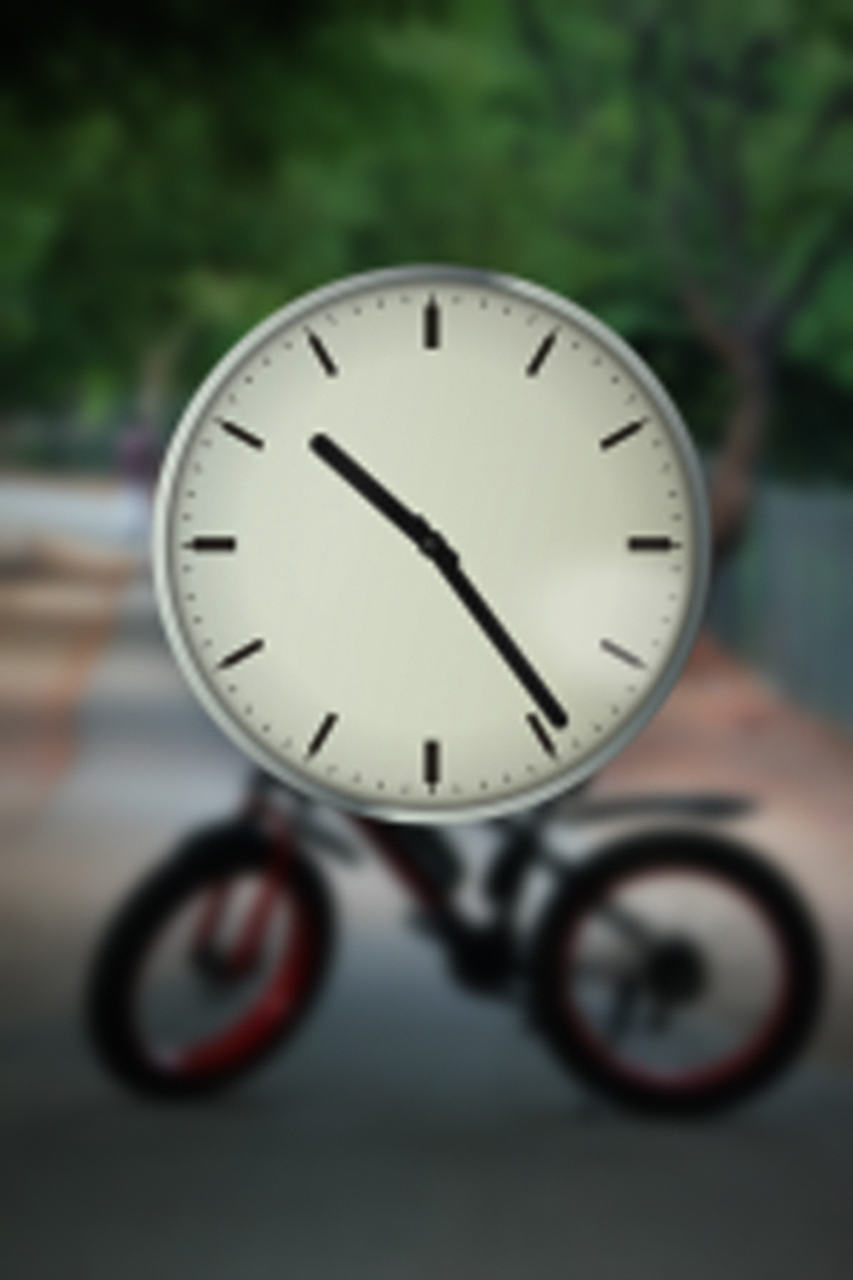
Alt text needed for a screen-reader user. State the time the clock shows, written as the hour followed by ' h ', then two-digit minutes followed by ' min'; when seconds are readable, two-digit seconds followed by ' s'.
10 h 24 min
